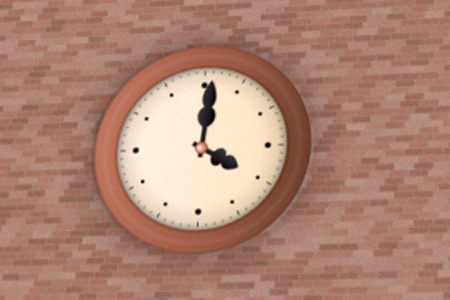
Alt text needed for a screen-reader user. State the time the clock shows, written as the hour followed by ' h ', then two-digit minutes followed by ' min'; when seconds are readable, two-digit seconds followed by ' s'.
4 h 01 min
